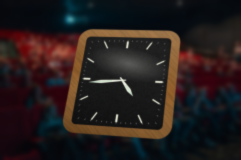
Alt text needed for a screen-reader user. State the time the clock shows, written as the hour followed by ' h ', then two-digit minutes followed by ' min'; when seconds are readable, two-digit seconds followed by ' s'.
4 h 44 min
